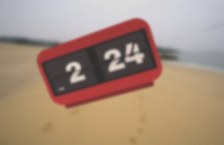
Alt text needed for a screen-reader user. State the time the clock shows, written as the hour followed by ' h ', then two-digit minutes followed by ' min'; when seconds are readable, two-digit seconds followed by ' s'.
2 h 24 min
